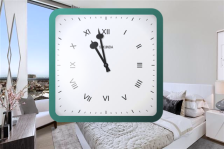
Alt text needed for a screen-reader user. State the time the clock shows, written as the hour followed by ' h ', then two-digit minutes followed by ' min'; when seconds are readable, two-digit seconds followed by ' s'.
10 h 58 min
